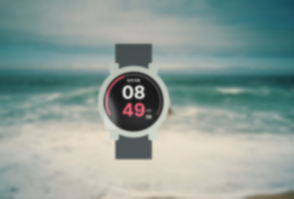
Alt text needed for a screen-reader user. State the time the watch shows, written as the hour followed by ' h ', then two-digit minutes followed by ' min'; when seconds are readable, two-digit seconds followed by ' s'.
8 h 49 min
